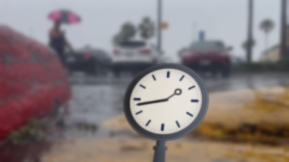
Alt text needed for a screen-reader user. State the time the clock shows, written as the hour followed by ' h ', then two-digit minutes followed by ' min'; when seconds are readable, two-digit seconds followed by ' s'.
1 h 43 min
